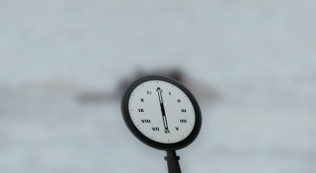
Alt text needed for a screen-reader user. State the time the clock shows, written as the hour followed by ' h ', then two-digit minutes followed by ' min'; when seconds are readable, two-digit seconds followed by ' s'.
6 h 00 min
